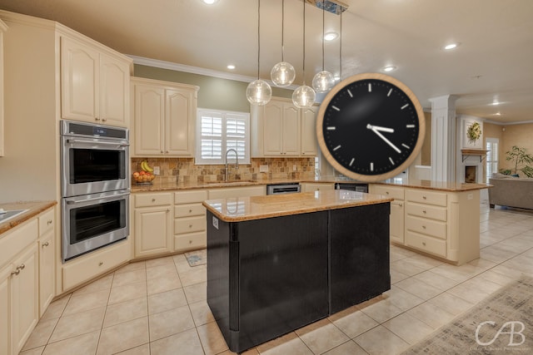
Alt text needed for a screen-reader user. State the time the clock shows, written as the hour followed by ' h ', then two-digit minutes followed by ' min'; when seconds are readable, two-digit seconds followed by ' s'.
3 h 22 min
